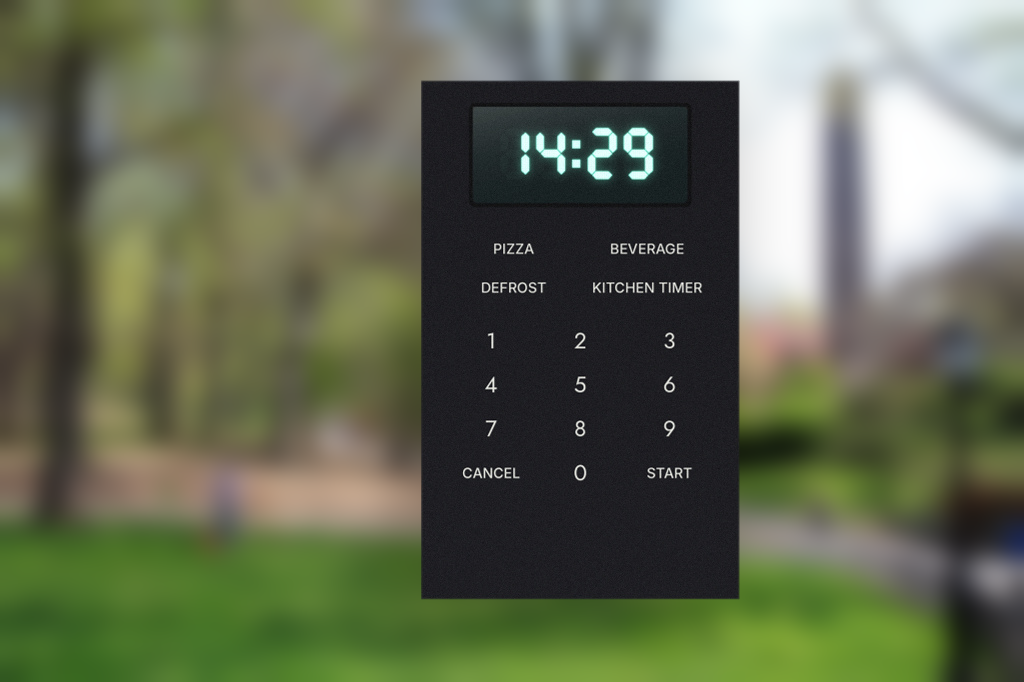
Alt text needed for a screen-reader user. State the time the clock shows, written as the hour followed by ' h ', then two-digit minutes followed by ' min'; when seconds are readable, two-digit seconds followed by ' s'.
14 h 29 min
